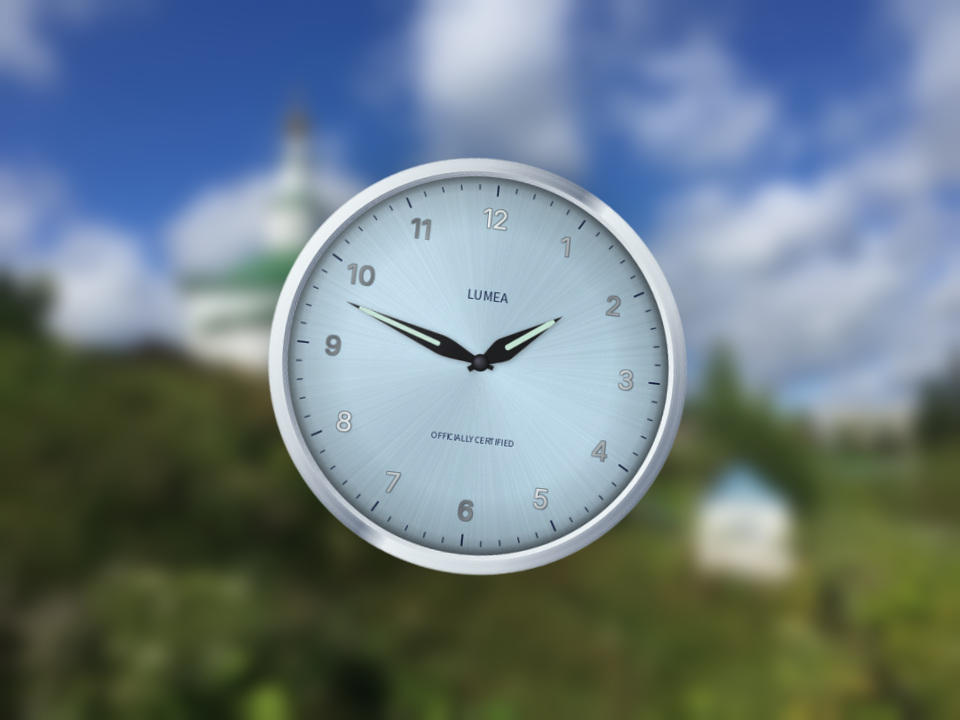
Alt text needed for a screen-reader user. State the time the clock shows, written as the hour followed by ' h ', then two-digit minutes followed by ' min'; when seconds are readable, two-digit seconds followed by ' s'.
1 h 48 min
